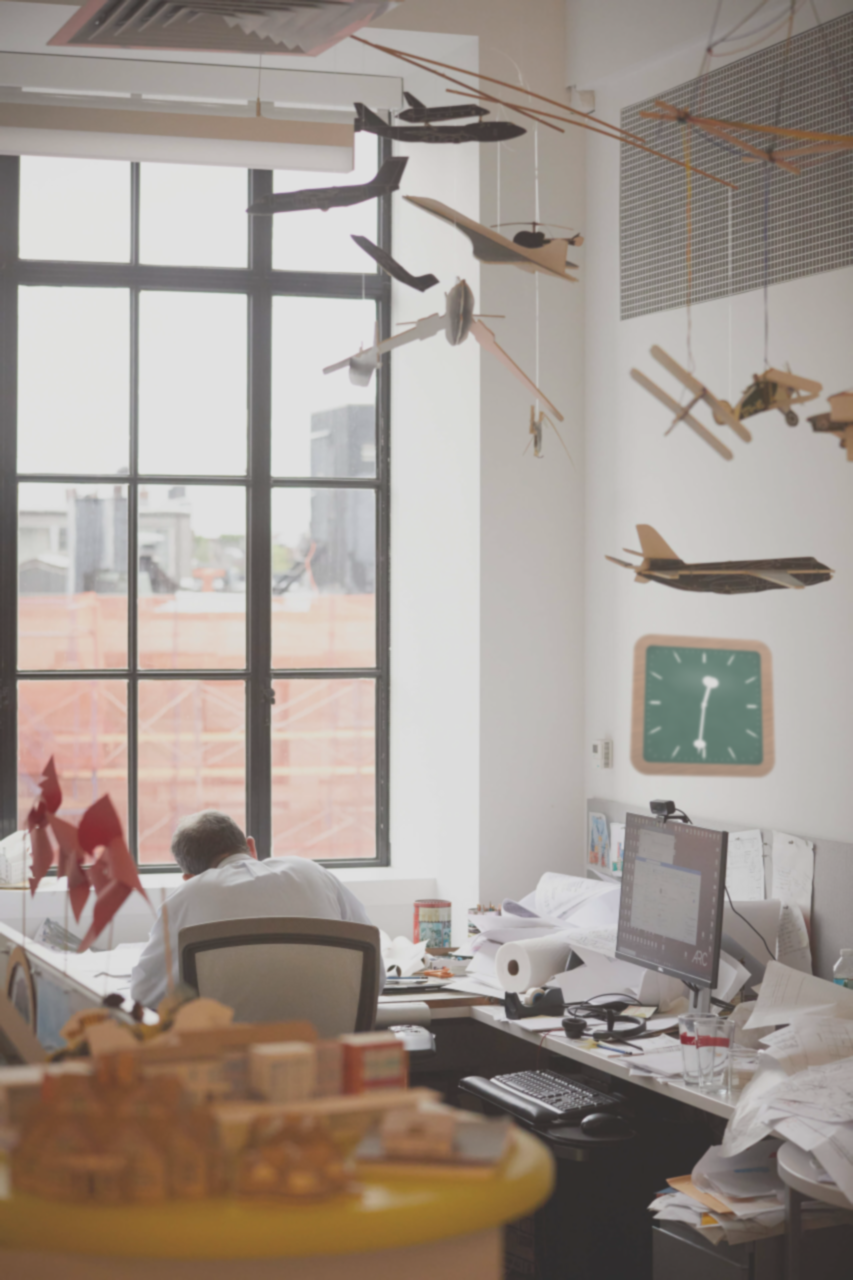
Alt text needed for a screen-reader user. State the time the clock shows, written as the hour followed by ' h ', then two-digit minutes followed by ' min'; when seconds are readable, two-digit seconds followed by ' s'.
12 h 31 min
